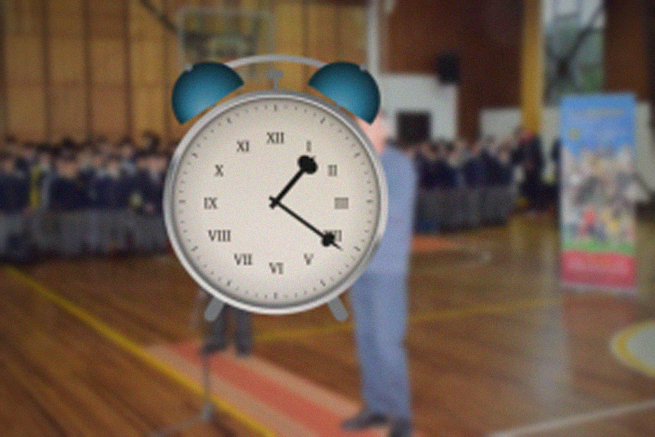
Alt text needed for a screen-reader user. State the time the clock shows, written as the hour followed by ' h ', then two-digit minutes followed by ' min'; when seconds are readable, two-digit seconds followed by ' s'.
1 h 21 min
